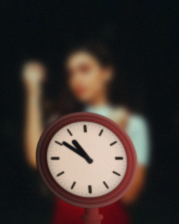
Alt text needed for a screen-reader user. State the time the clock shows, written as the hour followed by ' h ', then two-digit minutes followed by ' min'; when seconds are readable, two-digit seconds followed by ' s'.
10 h 51 min
